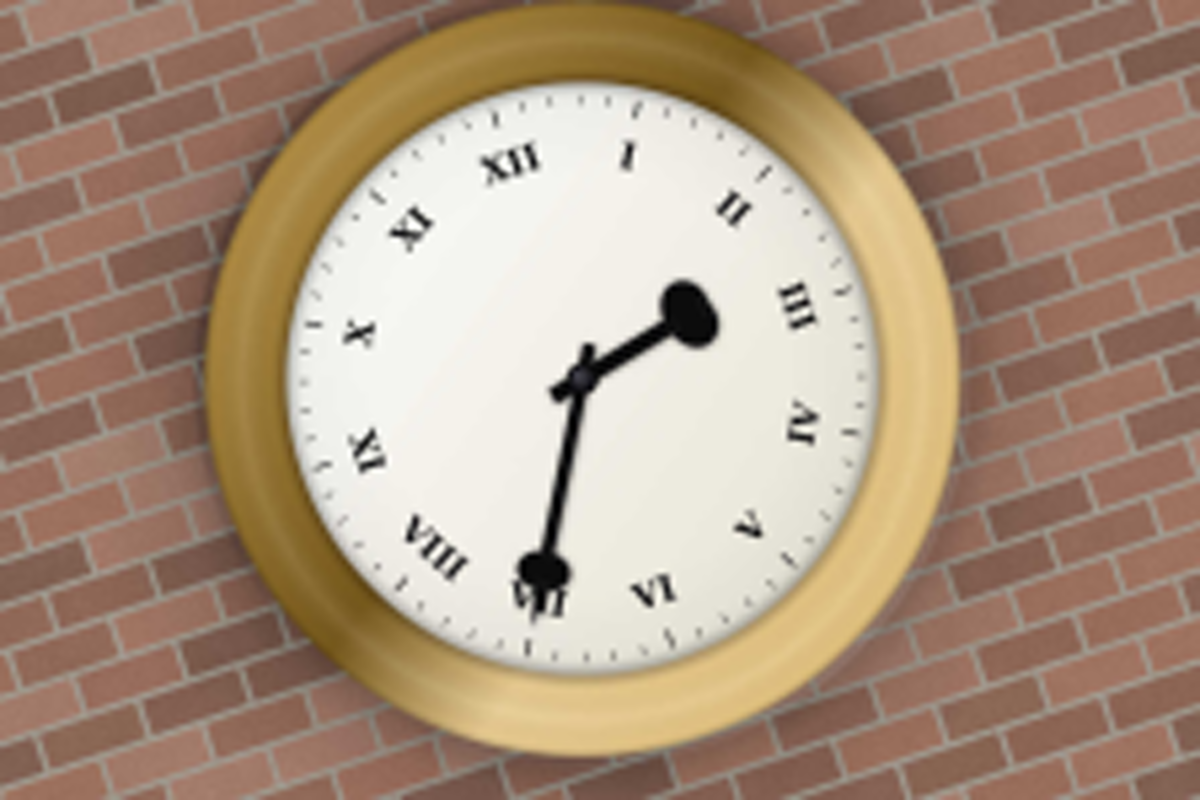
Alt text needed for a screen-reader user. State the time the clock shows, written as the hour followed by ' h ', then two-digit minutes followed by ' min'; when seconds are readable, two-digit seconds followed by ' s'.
2 h 35 min
